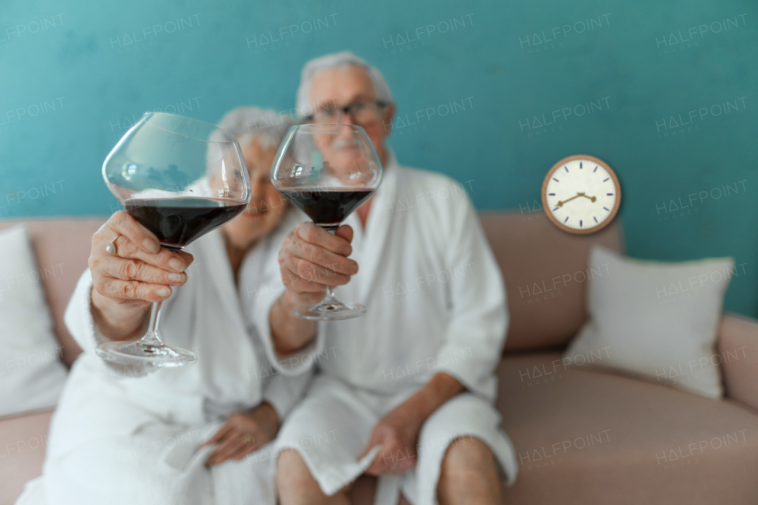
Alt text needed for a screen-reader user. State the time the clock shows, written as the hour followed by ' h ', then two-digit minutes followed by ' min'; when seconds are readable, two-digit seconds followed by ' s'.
3 h 41 min
